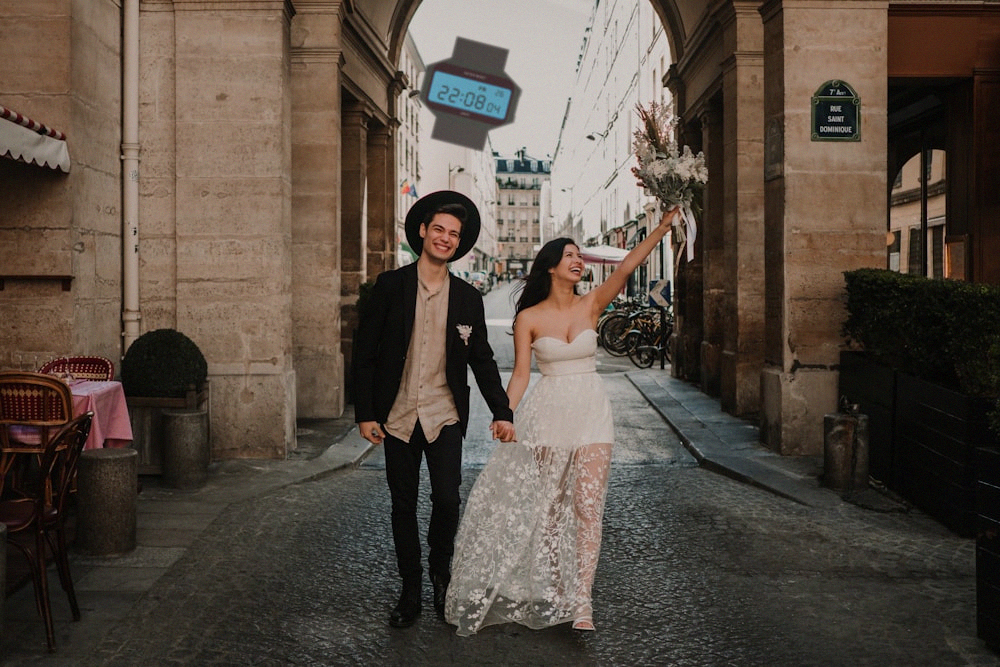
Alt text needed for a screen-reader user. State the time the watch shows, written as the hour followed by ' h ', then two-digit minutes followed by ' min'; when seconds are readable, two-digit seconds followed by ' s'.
22 h 08 min
